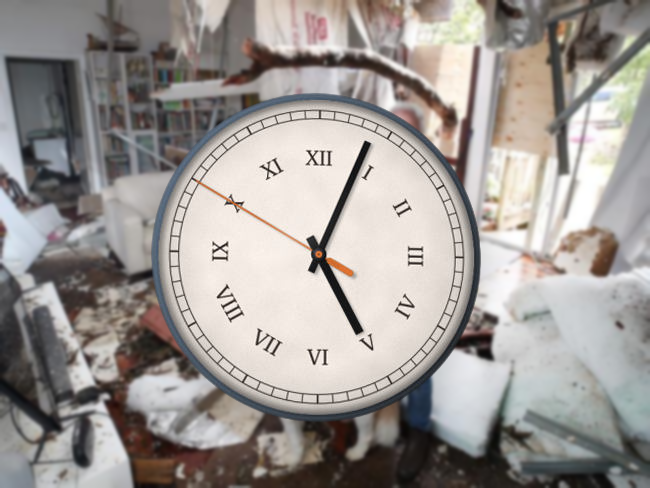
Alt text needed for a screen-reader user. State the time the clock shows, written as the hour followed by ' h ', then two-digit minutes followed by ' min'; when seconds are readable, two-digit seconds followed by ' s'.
5 h 03 min 50 s
